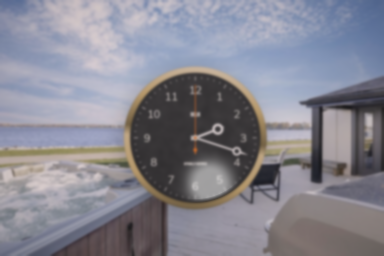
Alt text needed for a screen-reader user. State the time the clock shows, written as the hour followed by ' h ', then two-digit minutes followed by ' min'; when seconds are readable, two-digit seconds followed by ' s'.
2 h 18 min 00 s
